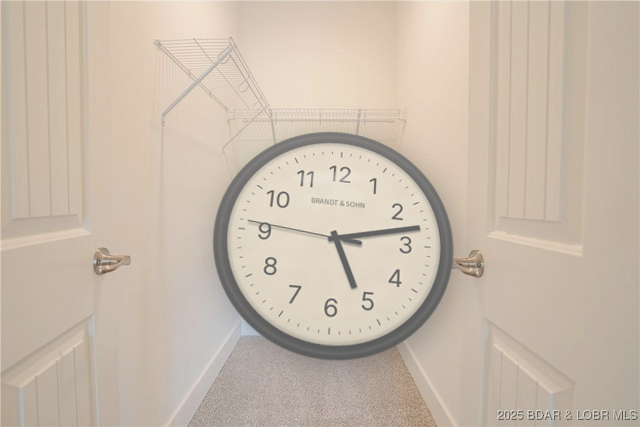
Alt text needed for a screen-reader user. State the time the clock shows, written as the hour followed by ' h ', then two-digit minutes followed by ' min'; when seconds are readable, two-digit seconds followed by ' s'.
5 h 12 min 46 s
